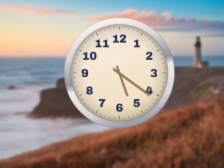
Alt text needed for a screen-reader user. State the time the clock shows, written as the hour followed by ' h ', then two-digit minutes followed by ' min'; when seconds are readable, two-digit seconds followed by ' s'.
5 h 21 min
